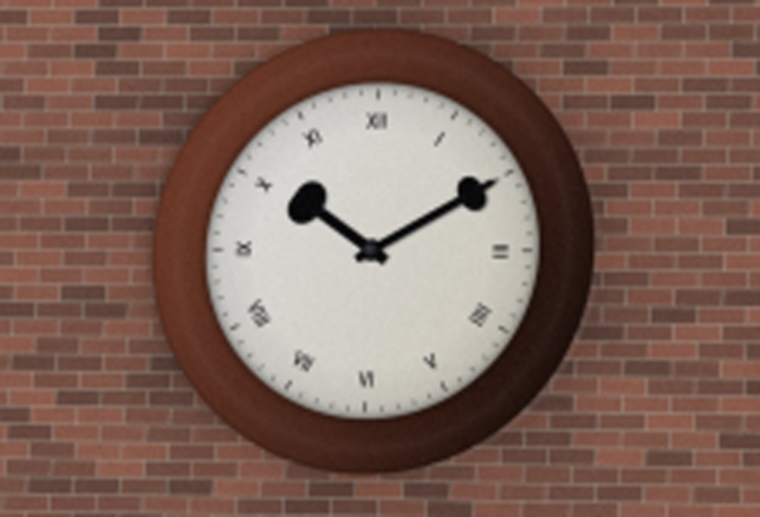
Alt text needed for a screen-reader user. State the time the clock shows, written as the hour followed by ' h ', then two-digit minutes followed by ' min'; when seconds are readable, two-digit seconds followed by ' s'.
10 h 10 min
